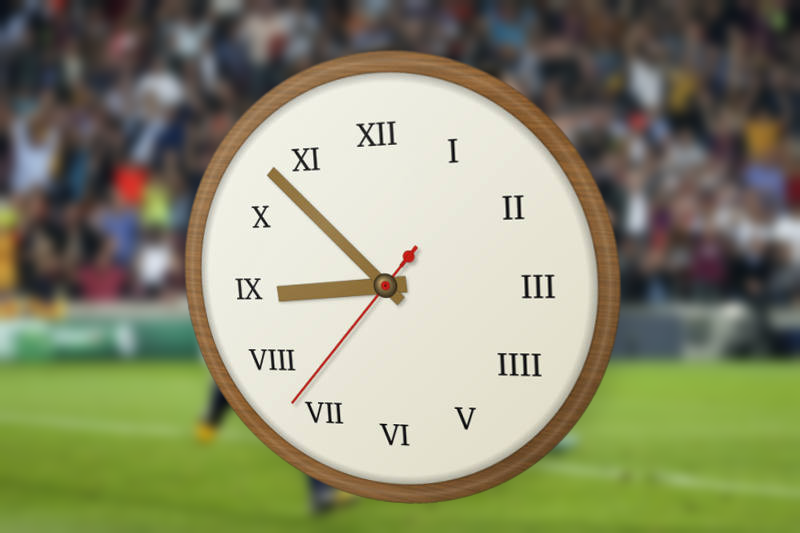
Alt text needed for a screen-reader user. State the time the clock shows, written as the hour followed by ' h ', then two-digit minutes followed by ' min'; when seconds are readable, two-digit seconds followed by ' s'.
8 h 52 min 37 s
